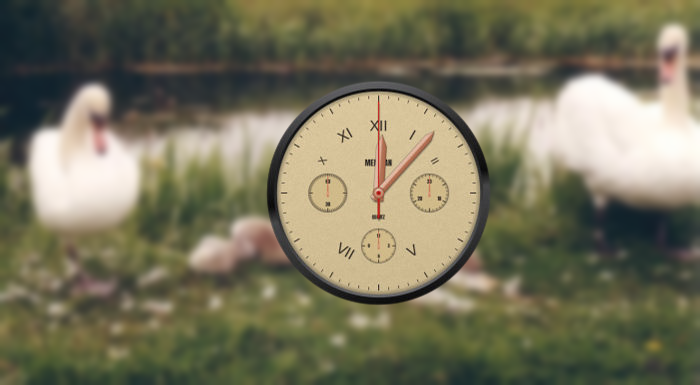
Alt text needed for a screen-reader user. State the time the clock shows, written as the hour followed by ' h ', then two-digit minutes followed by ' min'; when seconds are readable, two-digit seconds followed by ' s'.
12 h 07 min
